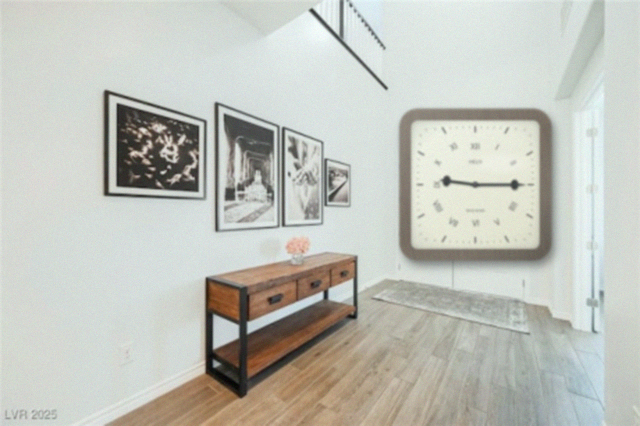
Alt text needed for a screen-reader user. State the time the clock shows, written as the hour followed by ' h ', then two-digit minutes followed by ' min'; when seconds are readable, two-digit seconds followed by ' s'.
9 h 15 min
